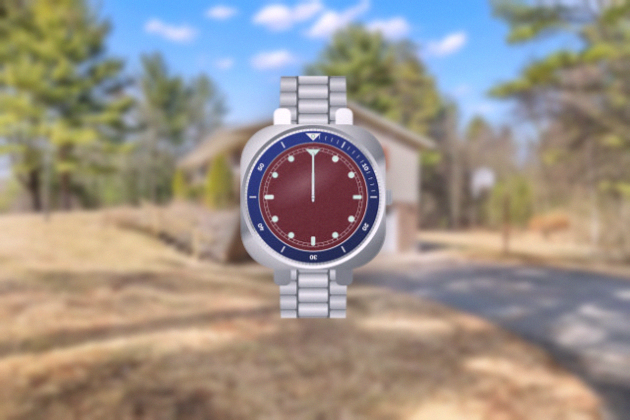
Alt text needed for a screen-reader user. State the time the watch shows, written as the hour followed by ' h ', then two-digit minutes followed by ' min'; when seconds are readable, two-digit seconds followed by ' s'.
12 h 00 min
